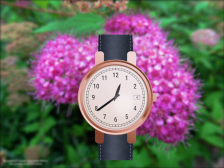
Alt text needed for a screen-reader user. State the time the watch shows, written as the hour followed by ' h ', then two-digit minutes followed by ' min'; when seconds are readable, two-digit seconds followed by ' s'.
12 h 39 min
